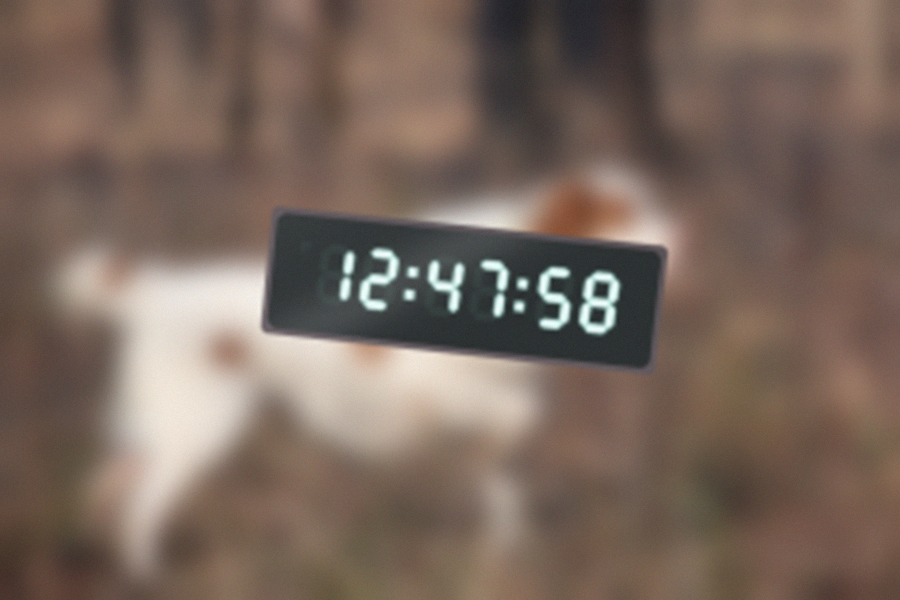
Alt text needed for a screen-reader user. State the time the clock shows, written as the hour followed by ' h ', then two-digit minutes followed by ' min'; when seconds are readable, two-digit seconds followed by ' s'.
12 h 47 min 58 s
